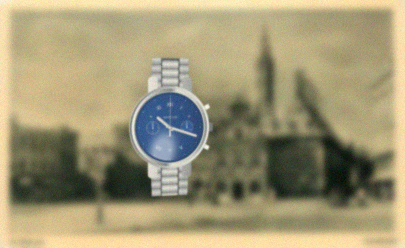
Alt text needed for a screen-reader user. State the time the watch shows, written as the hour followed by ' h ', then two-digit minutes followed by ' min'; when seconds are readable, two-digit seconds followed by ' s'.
10 h 18 min
